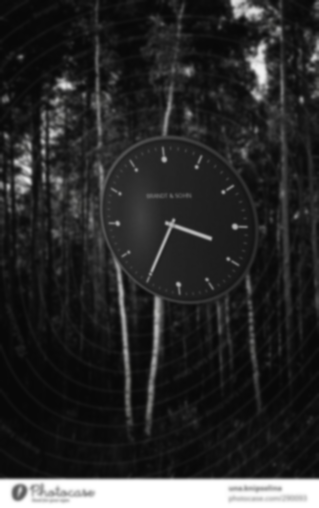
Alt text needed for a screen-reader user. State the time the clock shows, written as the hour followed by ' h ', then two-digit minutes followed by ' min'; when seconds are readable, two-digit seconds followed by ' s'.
3 h 35 min
